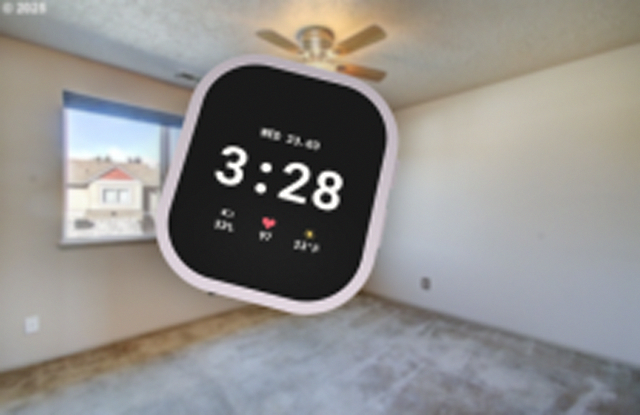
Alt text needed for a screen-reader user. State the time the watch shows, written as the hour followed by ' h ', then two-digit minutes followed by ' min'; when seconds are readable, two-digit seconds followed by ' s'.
3 h 28 min
